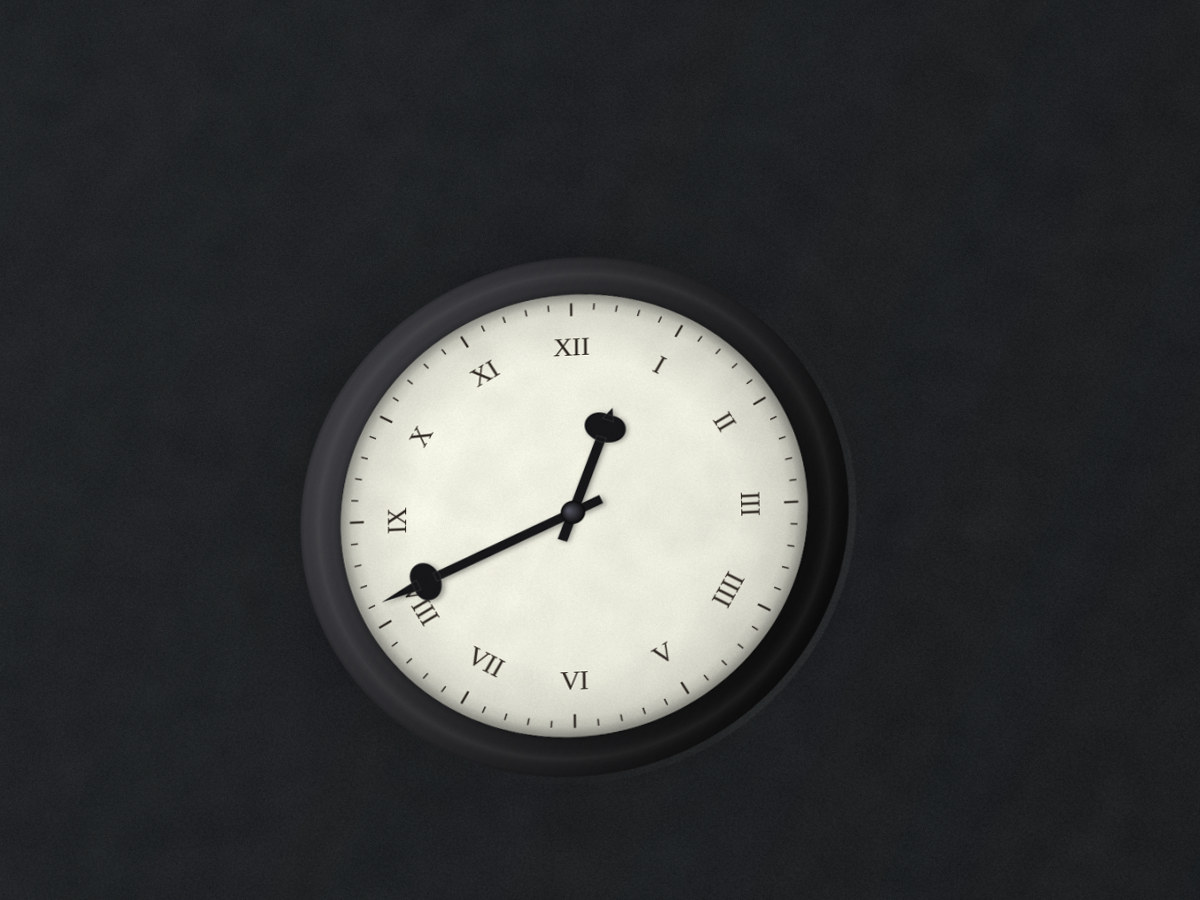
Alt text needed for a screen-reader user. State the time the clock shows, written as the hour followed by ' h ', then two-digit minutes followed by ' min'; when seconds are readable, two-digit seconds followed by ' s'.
12 h 41 min
